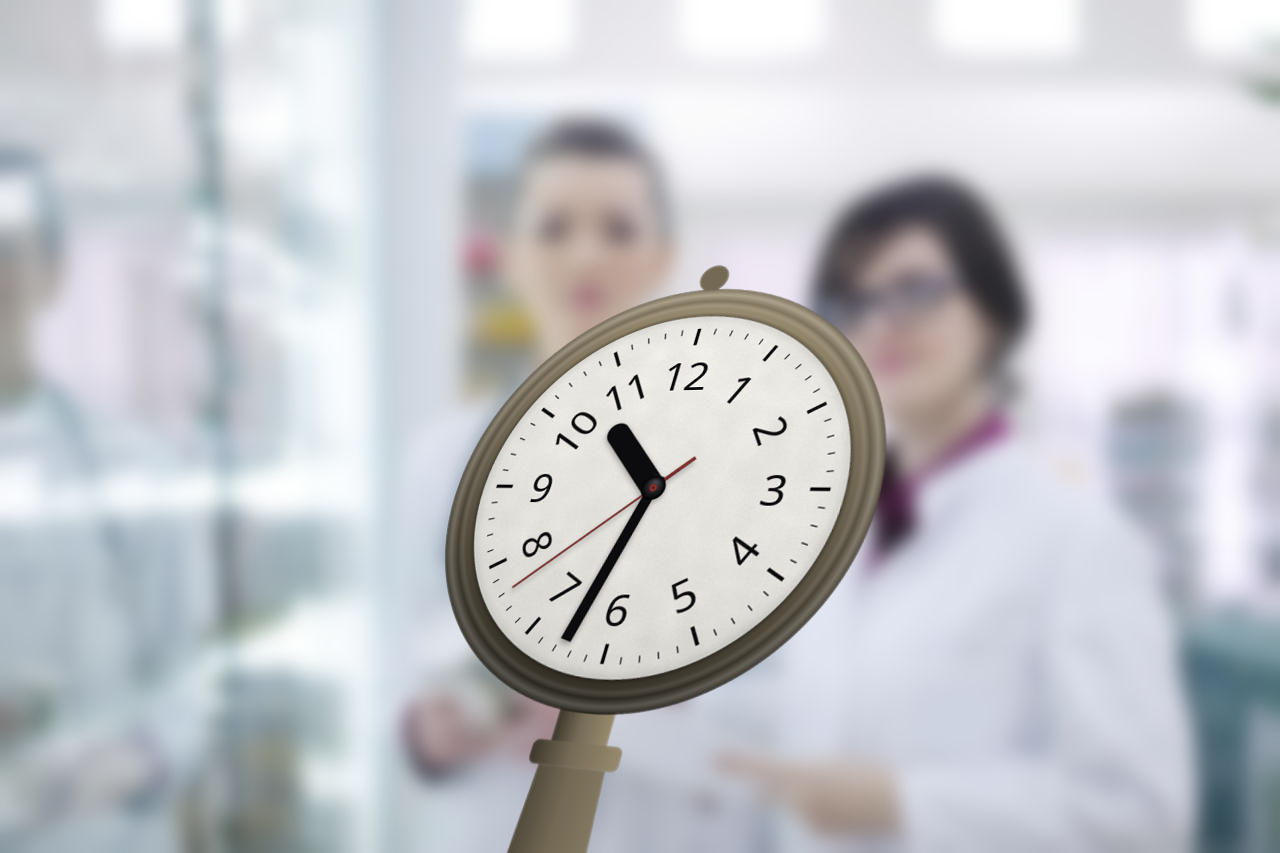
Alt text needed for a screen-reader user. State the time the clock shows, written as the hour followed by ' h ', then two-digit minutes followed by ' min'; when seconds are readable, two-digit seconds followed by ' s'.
10 h 32 min 38 s
